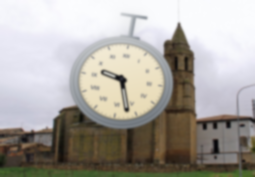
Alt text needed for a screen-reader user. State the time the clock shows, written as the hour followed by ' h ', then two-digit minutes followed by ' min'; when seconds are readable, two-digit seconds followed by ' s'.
9 h 27 min
